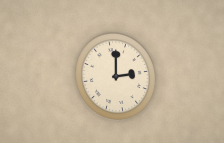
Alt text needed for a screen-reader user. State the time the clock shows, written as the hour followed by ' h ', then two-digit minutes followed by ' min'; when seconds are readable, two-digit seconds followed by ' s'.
3 h 02 min
